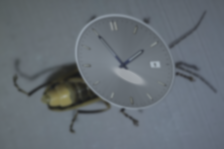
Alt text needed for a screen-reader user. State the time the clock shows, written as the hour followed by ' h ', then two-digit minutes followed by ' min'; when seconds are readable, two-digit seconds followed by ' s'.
1 h 55 min
